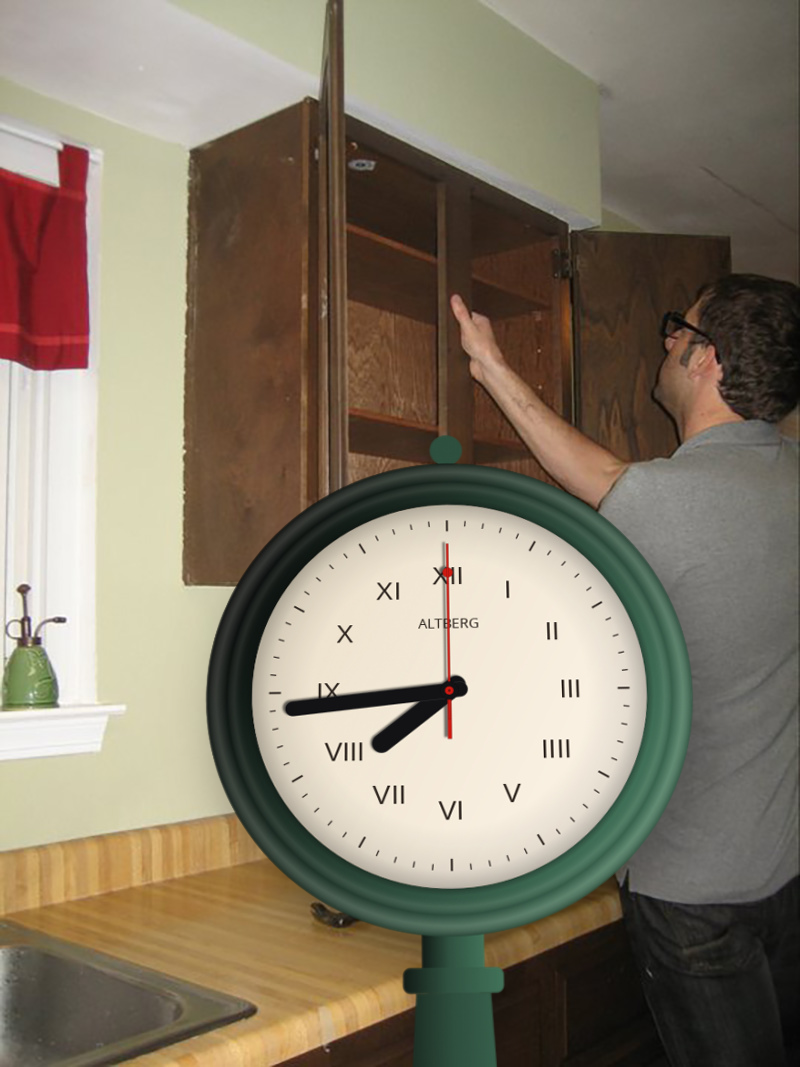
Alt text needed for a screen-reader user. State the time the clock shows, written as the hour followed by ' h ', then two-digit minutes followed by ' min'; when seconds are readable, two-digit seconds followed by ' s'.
7 h 44 min 00 s
